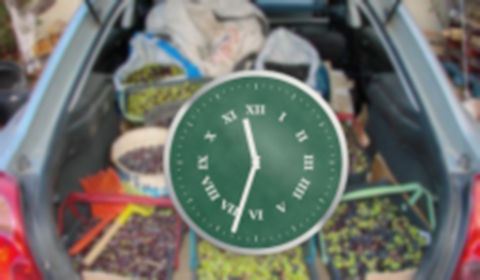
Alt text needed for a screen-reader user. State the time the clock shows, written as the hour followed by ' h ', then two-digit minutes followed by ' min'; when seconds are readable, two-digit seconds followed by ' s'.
11 h 33 min
